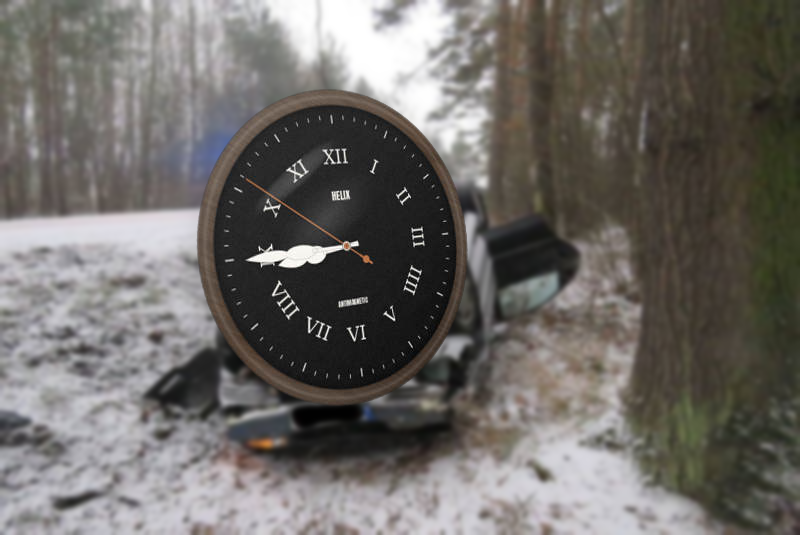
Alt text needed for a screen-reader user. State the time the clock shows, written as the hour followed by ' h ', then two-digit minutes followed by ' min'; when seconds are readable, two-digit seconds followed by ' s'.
8 h 44 min 51 s
